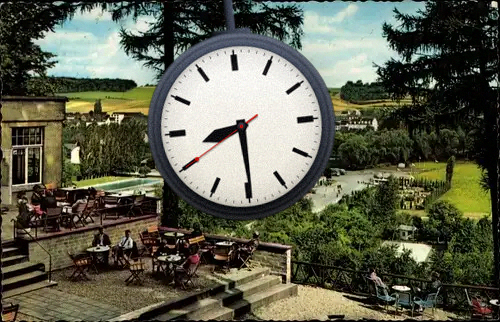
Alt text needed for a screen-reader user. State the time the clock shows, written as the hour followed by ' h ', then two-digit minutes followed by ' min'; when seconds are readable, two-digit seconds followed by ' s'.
8 h 29 min 40 s
